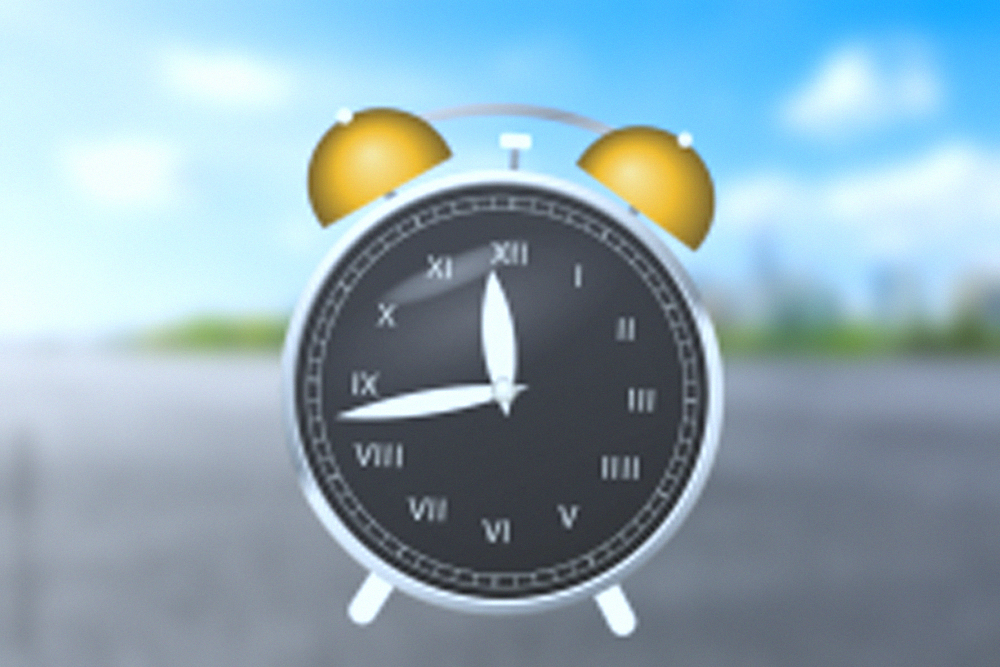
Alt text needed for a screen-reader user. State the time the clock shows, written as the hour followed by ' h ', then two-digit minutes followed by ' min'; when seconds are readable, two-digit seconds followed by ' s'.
11 h 43 min
